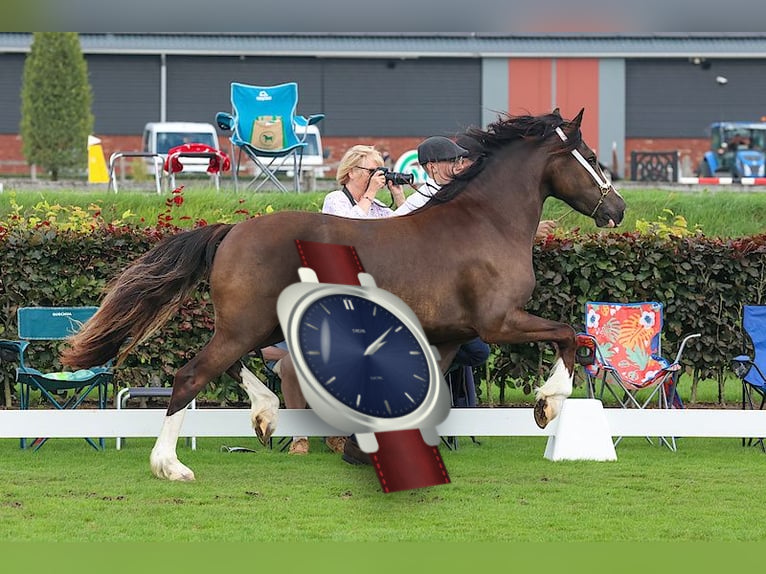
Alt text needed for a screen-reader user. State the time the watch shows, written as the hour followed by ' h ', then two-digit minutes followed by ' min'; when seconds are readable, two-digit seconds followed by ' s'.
2 h 09 min
